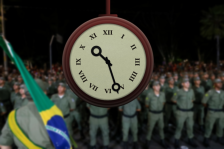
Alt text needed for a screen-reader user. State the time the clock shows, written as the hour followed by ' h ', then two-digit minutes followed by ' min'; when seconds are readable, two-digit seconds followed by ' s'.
10 h 27 min
